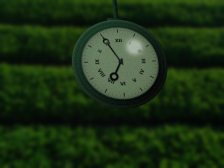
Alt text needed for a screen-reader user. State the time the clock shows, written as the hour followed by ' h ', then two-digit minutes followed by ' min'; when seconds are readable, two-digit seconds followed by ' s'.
6 h 55 min
